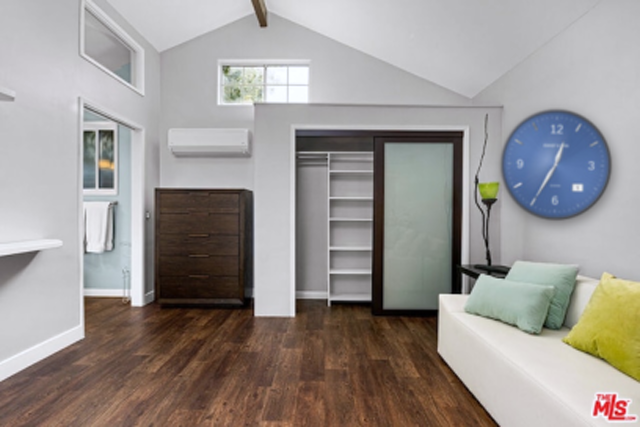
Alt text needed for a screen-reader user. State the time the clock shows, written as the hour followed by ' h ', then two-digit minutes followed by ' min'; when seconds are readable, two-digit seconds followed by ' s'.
12 h 35 min
